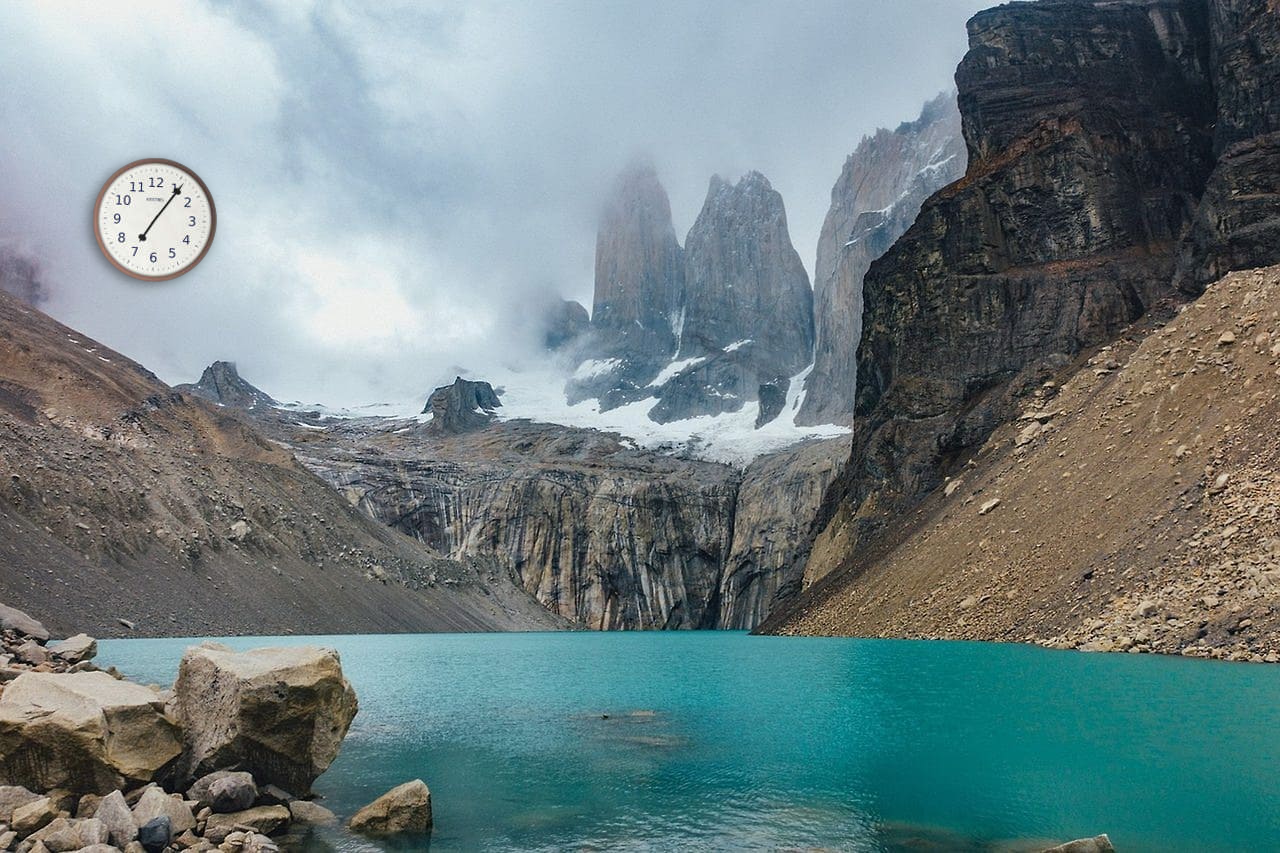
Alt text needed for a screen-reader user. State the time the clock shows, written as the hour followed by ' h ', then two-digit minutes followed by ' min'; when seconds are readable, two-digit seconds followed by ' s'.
7 h 06 min
